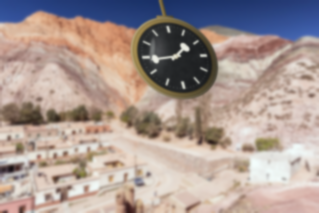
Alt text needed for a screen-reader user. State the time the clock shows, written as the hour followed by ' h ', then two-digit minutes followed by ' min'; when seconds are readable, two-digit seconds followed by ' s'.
1 h 44 min
